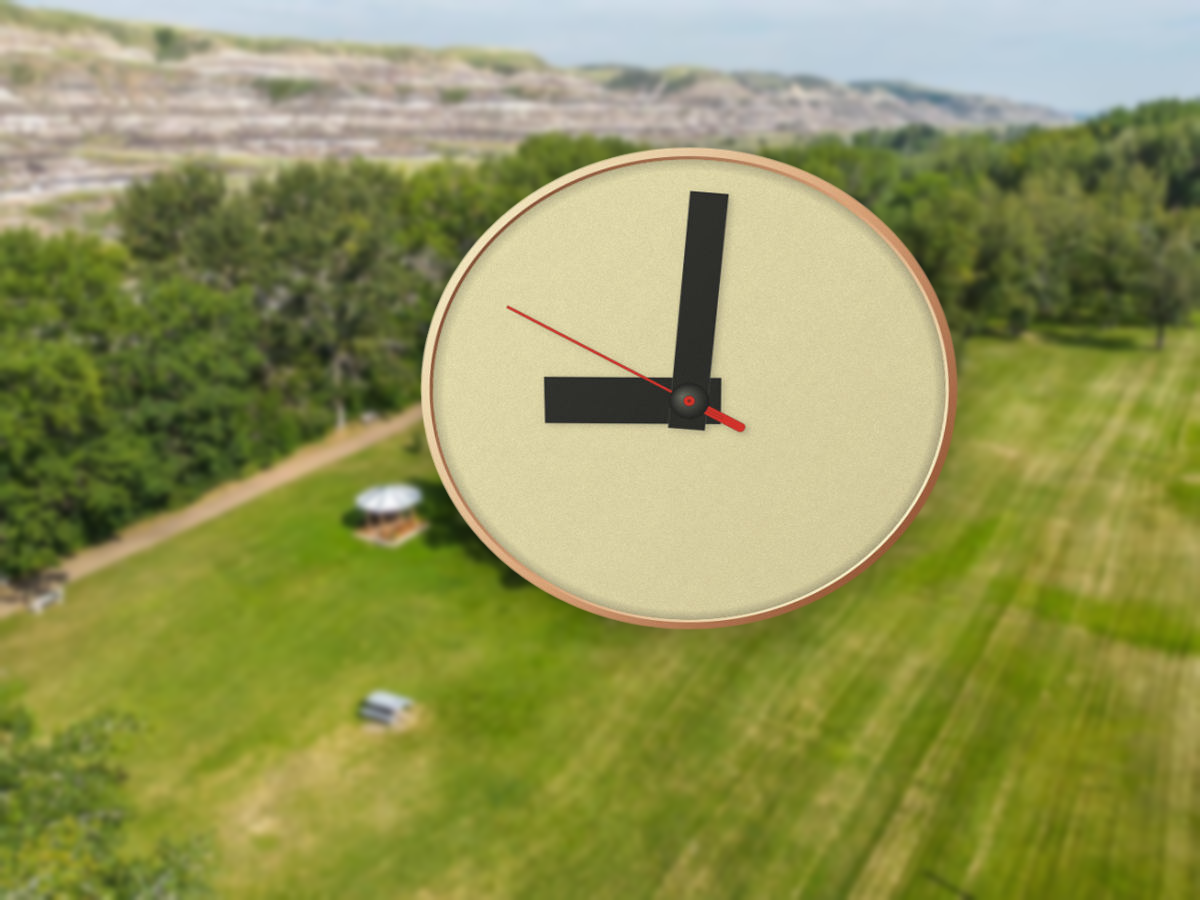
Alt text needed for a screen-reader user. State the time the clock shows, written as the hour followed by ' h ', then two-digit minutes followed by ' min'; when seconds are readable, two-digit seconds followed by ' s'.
9 h 00 min 50 s
